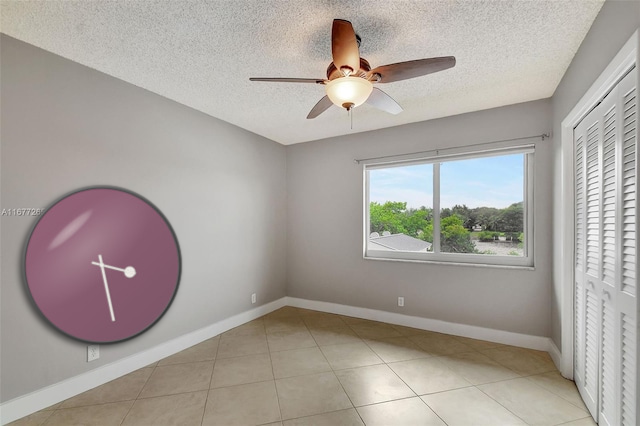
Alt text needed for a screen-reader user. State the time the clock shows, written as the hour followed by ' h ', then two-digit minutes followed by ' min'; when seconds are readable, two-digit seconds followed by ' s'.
3 h 28 min
